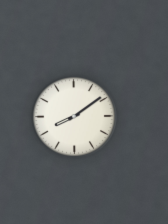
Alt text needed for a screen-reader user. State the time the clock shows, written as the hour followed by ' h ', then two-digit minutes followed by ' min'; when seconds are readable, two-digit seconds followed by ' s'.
8 h 09 min
